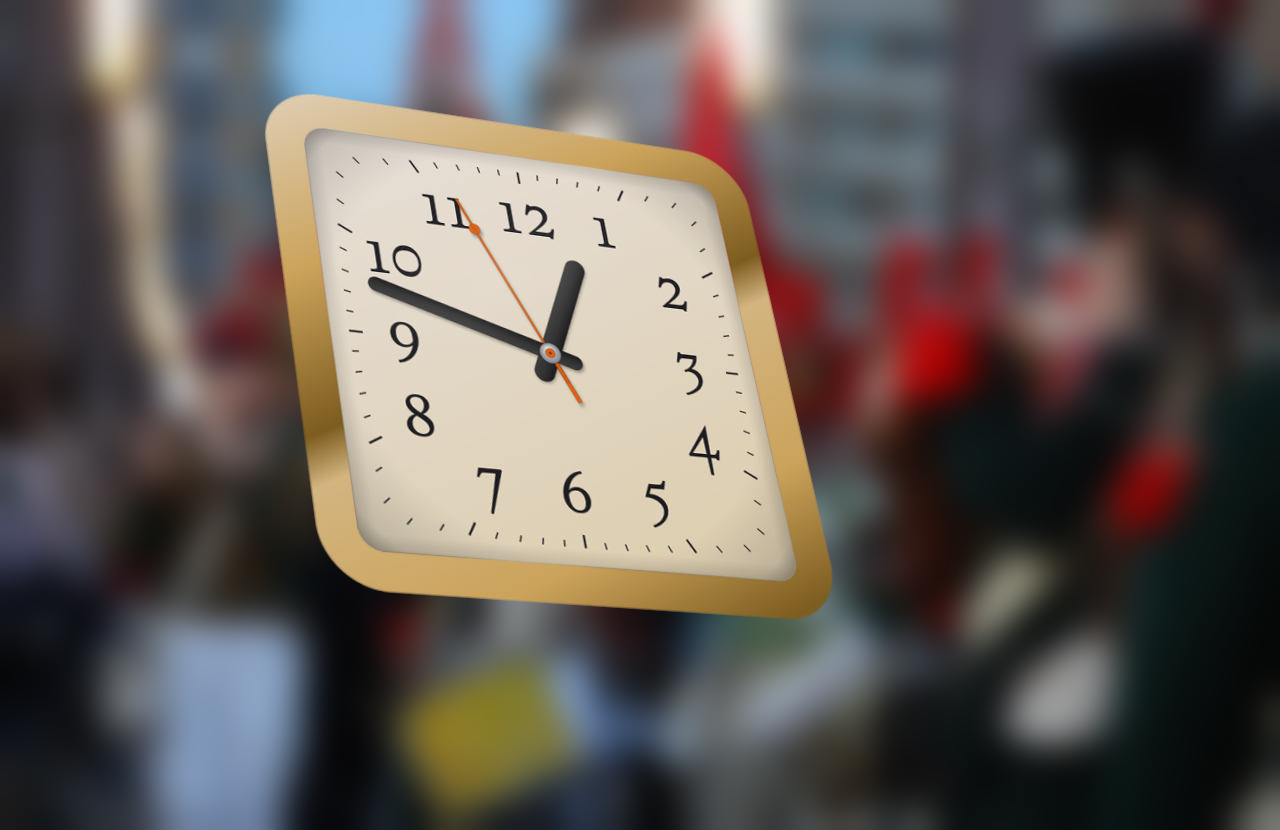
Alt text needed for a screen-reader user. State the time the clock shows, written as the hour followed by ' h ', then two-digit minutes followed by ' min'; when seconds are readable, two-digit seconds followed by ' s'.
12 h 47 min 56 s
